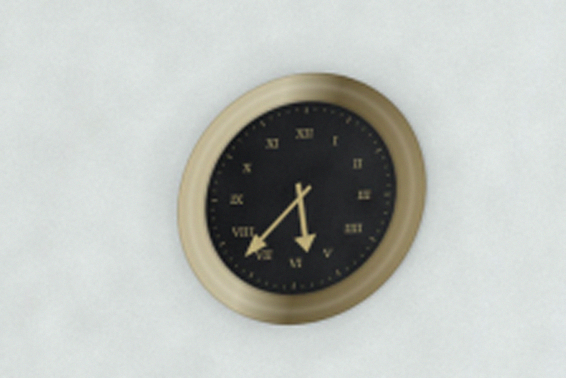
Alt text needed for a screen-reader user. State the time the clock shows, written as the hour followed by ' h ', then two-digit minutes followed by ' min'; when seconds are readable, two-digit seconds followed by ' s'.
5 h 37 min
